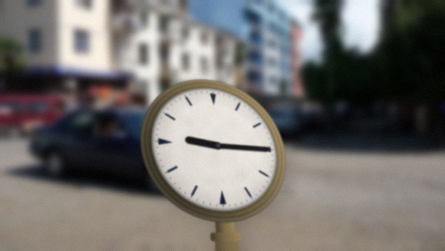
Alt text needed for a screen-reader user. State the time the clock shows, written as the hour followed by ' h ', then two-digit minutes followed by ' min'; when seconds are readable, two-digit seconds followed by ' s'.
9 h 15 min
